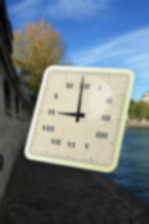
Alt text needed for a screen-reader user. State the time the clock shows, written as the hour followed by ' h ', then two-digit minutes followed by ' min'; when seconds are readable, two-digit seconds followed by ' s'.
8 h 59 min
